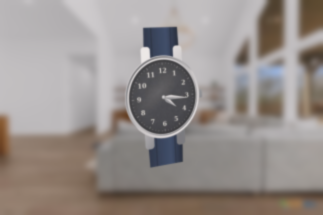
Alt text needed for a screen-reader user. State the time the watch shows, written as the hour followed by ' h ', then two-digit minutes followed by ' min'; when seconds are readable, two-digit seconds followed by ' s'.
4 h 16 min
